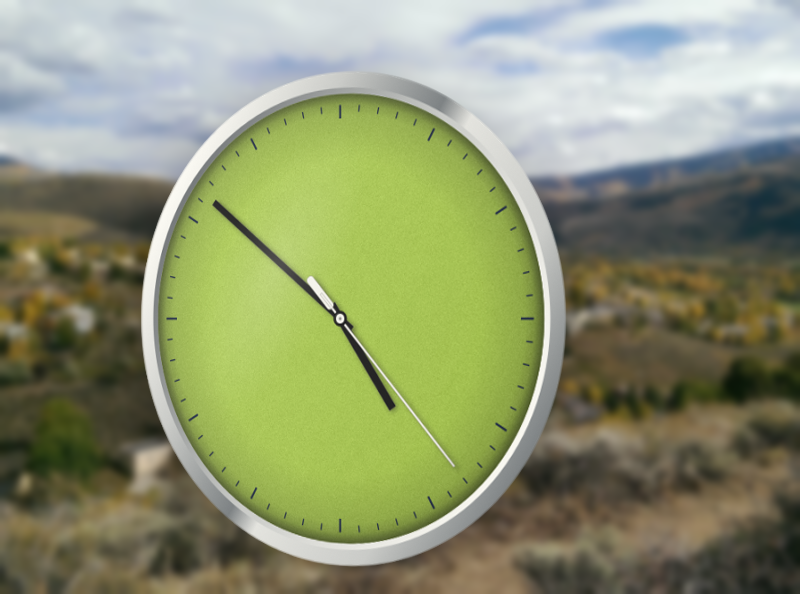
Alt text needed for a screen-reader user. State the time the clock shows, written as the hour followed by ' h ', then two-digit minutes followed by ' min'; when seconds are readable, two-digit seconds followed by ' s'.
4 h 51 min 23 s
